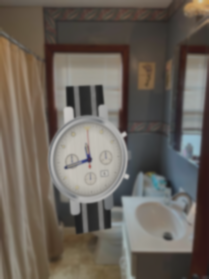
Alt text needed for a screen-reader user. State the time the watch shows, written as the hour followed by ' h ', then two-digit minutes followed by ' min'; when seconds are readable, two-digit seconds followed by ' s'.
11 h 43 min
